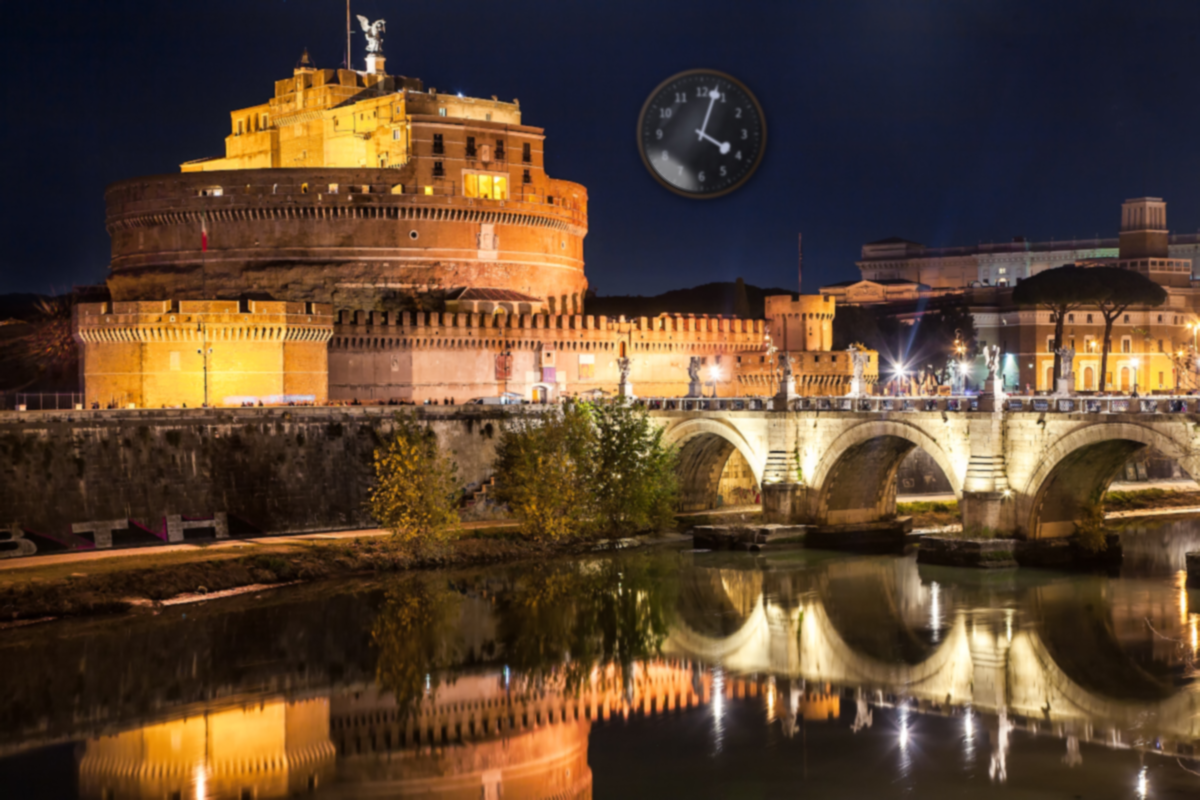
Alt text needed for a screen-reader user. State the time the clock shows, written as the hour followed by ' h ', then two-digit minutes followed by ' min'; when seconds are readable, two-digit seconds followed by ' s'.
4 h 03 min
